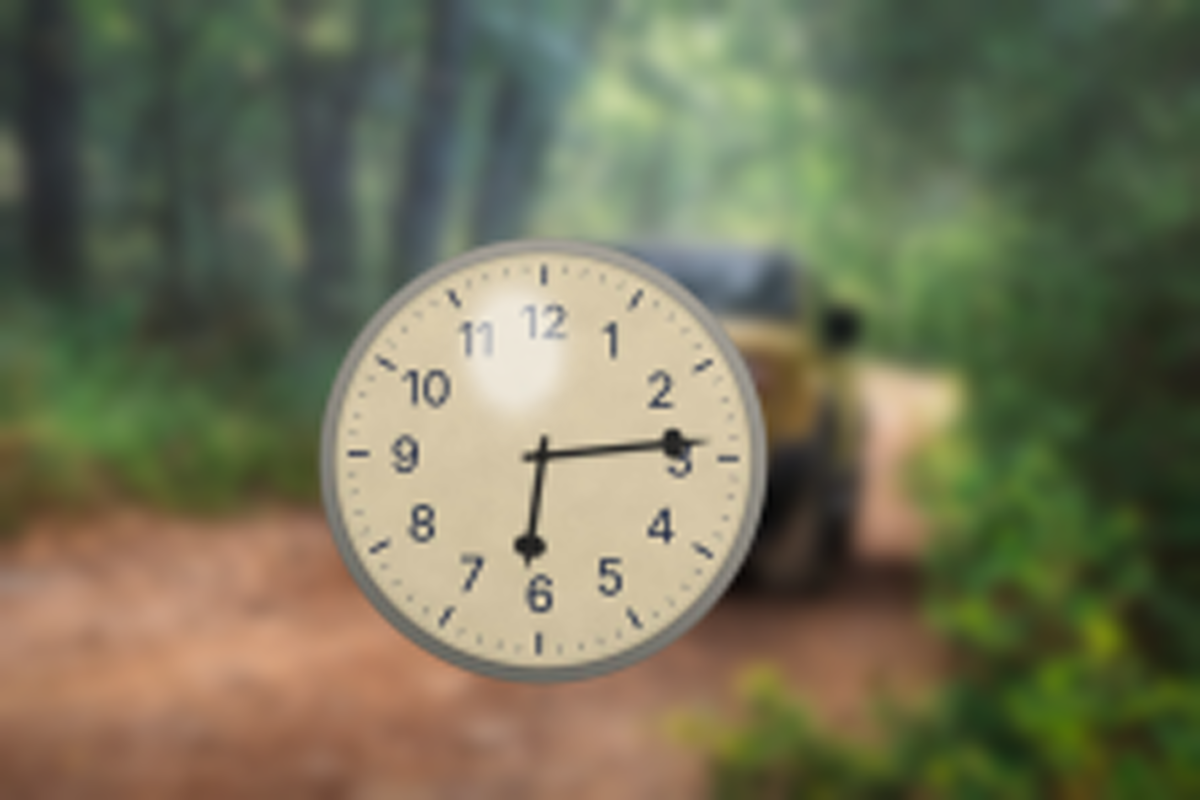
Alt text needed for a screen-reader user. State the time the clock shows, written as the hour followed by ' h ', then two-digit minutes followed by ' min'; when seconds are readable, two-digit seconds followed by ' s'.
6 h 14 min
